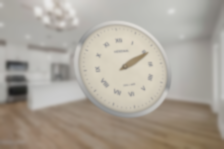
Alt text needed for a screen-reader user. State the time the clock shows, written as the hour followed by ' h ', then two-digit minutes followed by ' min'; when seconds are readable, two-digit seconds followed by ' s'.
2 h 11 min
